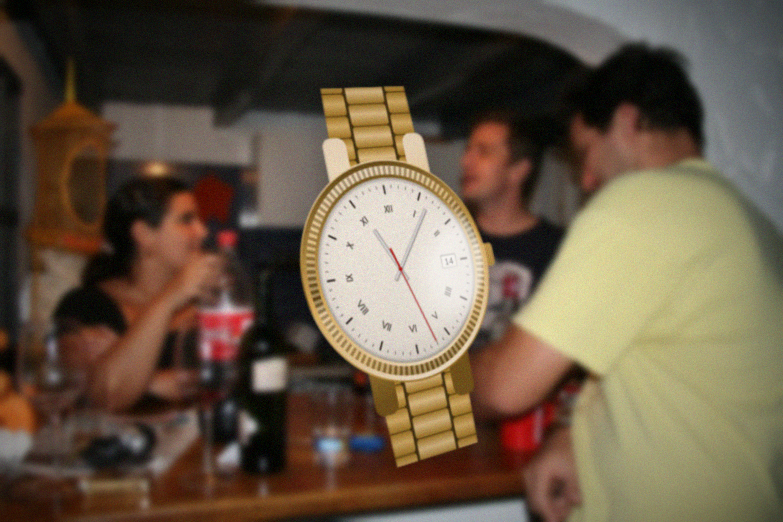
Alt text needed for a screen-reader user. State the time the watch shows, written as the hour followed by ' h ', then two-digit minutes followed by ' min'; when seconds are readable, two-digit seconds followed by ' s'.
11 h 06 min 27 s
